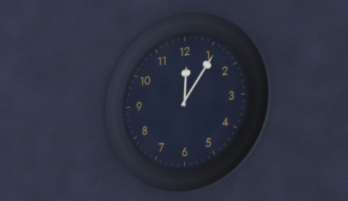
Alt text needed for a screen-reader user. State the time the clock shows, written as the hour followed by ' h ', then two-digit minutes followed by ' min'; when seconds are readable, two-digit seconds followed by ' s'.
12 h 06 min
